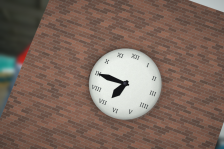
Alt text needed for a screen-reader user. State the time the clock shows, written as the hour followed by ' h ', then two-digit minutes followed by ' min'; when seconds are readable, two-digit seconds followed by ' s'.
6 h 45 min
